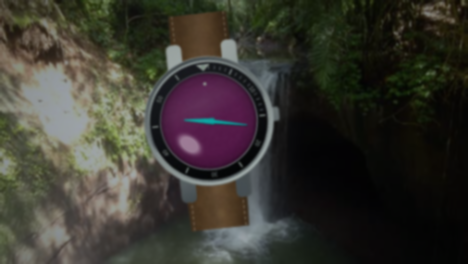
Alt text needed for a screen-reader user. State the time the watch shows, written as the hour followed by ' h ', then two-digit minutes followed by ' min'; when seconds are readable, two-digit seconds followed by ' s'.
9 h 17 min
